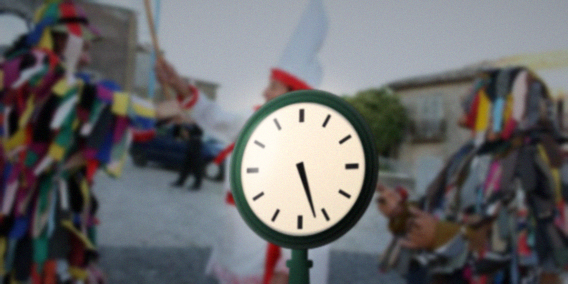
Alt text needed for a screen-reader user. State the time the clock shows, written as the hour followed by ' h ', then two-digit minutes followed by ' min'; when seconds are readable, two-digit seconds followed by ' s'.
5 h 27 min
